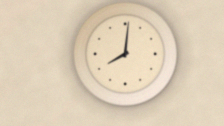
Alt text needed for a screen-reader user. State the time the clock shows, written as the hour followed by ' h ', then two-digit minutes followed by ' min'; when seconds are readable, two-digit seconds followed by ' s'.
8 h 01 min
